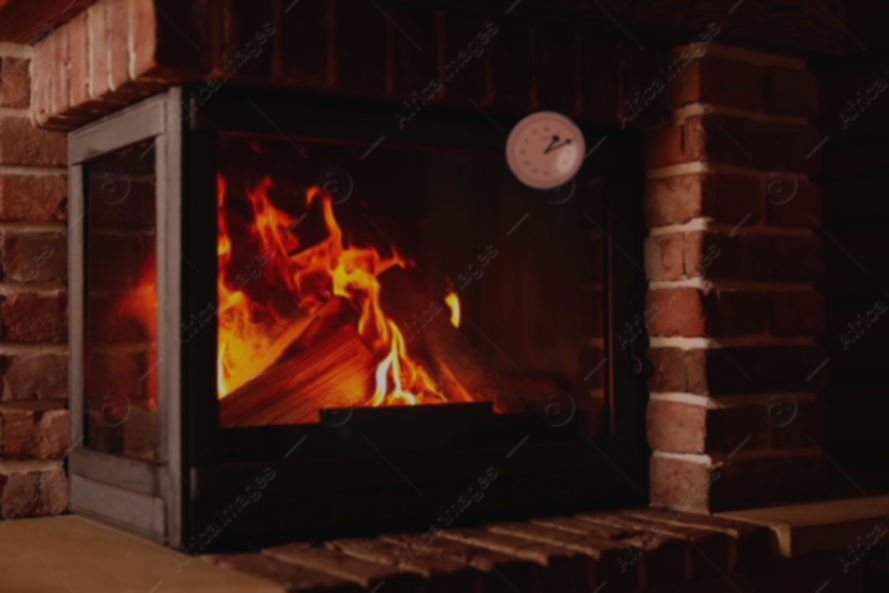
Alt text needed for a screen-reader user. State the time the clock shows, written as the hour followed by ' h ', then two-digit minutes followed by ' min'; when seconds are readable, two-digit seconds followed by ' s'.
1 h 11 min
